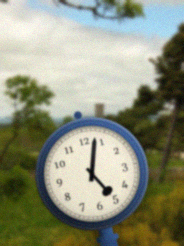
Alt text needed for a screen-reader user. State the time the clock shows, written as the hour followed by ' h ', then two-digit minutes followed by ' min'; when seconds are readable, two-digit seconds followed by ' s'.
5 h 03 min
